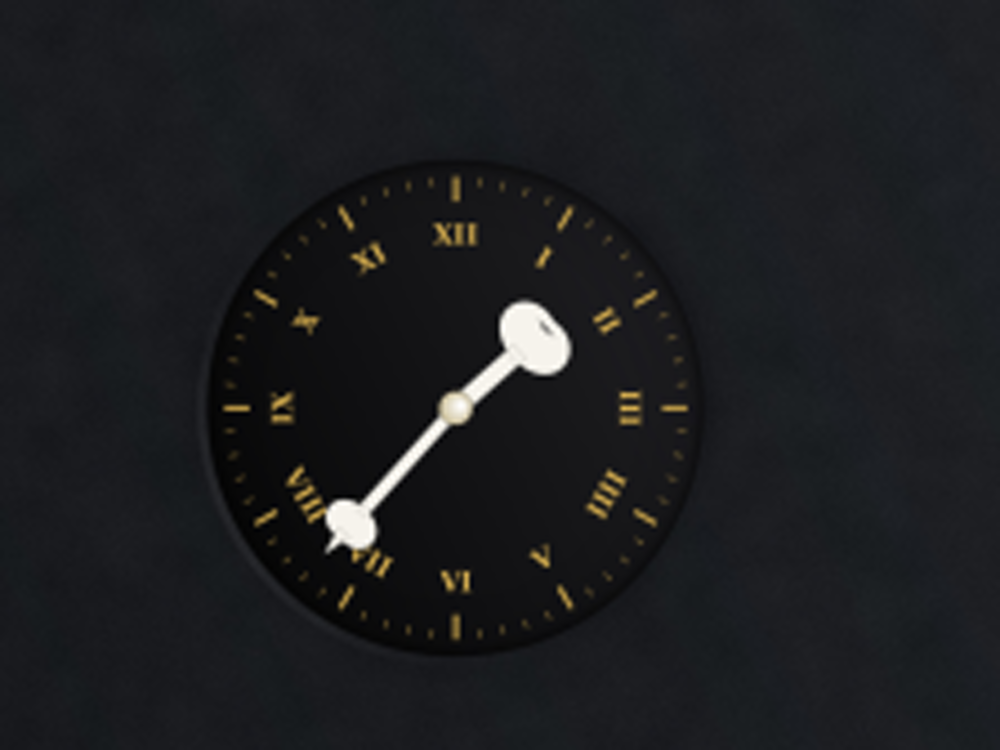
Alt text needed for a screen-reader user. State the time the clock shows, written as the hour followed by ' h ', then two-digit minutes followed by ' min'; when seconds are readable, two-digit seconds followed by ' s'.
1 h 37 min
